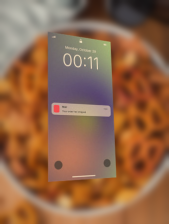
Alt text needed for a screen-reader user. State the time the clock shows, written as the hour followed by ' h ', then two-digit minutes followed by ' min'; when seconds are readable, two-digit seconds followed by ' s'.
0 h 11 min
